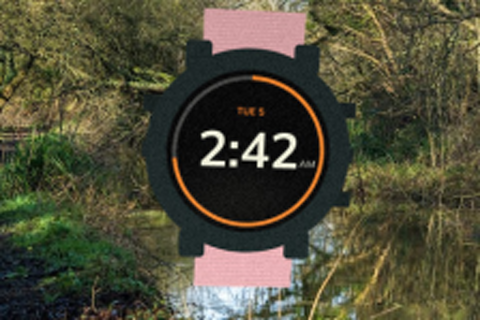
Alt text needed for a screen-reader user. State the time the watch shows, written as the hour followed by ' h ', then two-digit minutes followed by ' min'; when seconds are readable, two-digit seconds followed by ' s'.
2 h 42 min
